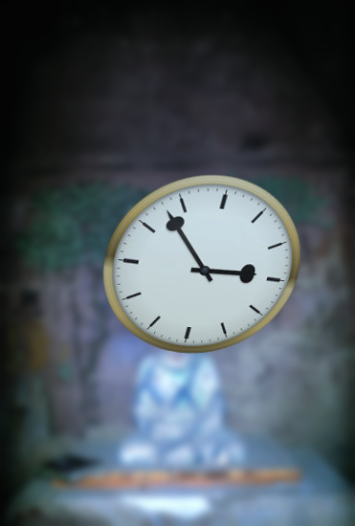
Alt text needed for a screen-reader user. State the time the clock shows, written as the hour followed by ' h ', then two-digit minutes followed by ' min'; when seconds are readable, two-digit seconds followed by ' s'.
2 h 53 min
